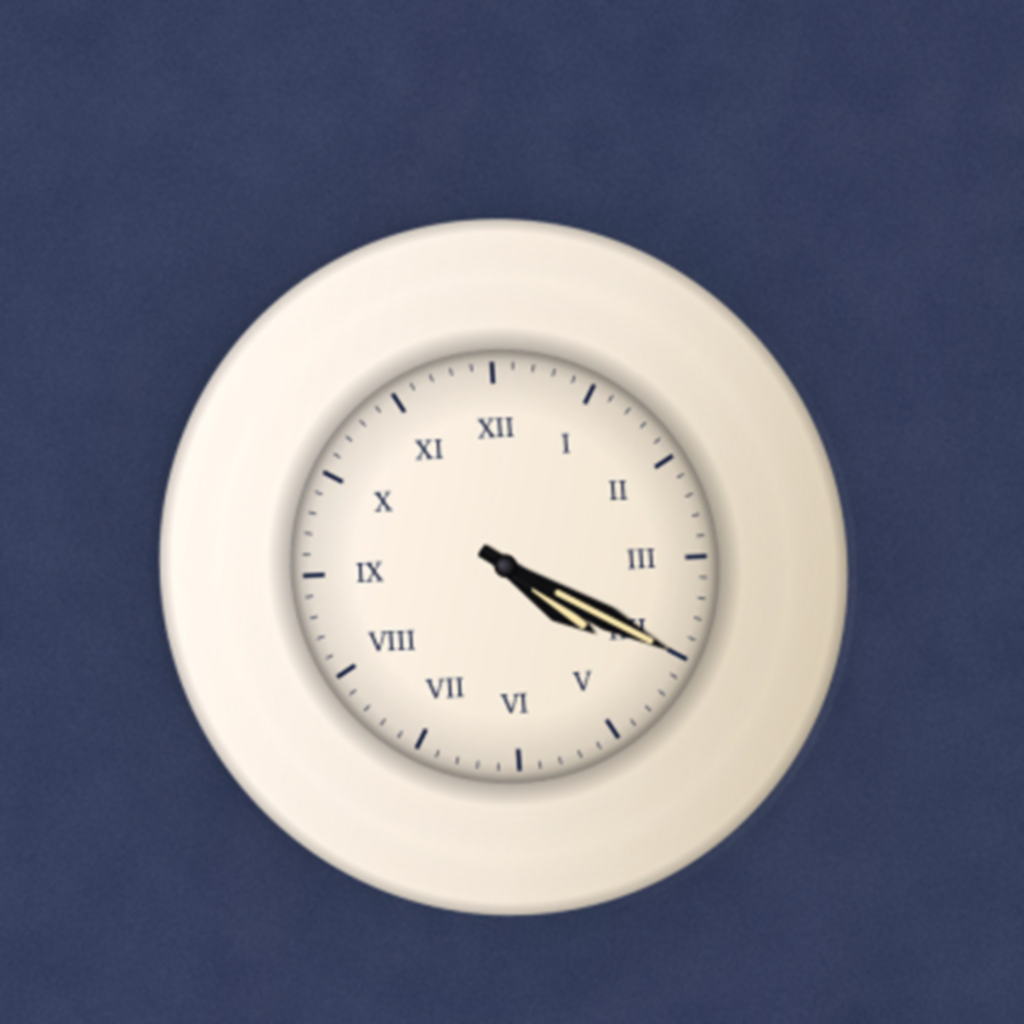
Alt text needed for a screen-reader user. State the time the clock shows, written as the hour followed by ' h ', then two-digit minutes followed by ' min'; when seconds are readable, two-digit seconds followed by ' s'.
4 h 20 min
